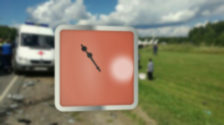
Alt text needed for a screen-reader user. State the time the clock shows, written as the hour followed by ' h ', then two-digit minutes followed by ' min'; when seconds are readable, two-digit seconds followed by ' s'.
10 h 54 min
